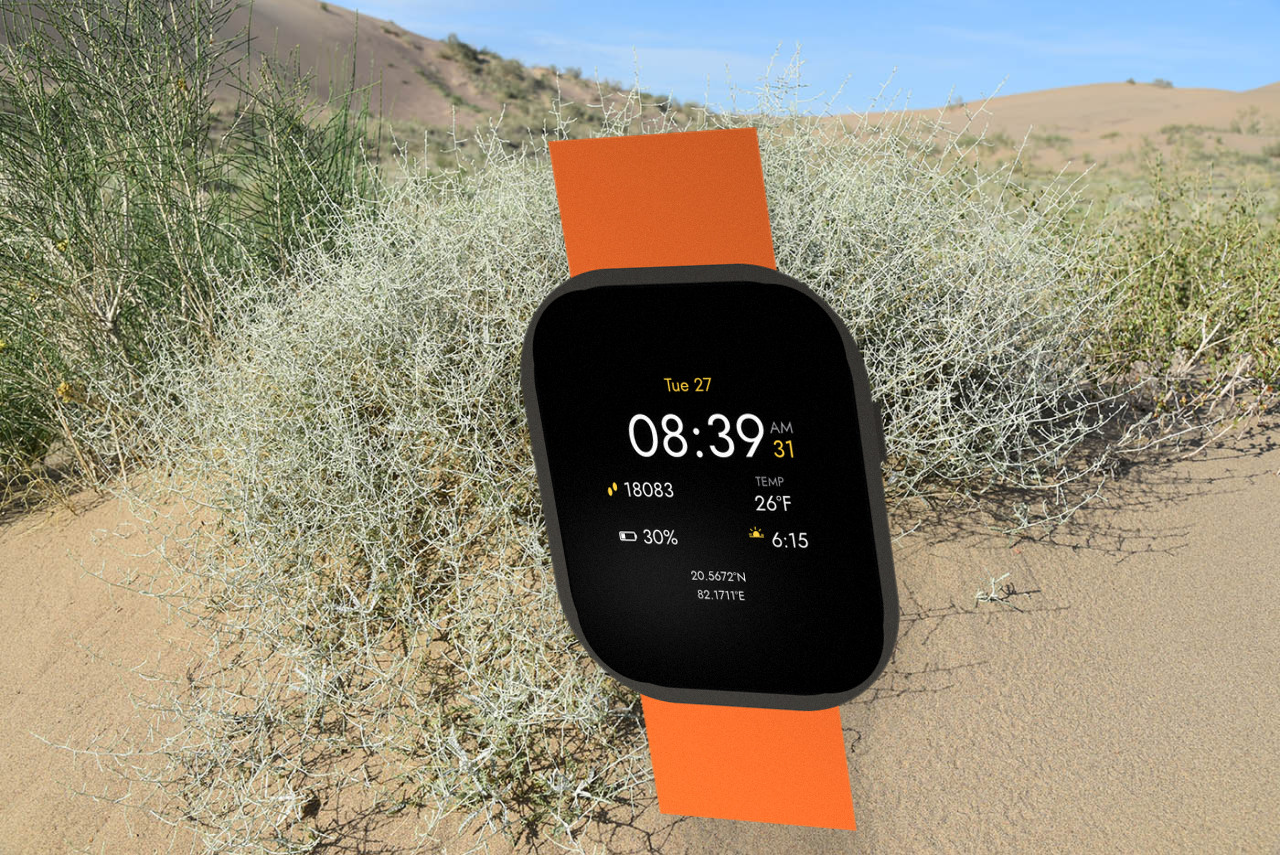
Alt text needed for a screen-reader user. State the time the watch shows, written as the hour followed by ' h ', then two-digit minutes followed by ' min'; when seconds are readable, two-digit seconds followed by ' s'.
8 h 39 min 31 s
